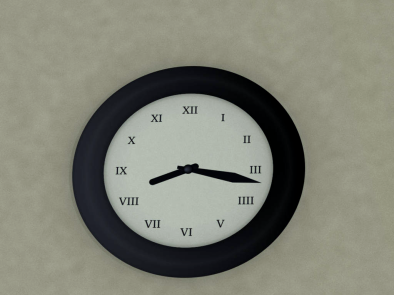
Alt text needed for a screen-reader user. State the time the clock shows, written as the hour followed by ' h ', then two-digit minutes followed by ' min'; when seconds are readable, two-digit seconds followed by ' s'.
8 h 17 min
